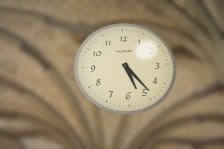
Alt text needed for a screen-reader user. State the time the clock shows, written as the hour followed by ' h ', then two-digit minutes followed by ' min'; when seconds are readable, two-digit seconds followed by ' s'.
5 h 24 min
